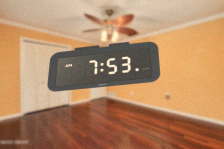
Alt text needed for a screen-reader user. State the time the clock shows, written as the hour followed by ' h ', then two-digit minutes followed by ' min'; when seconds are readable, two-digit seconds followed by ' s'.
7 h 53 min
